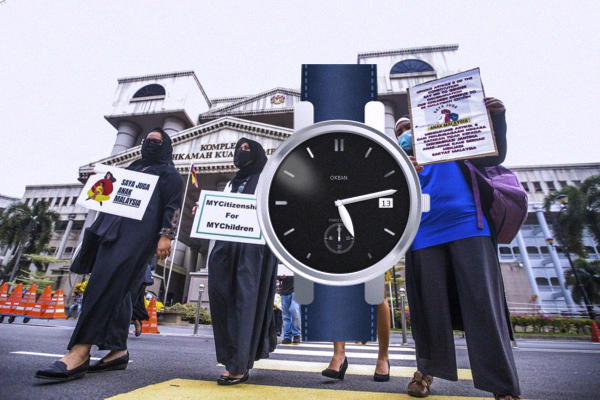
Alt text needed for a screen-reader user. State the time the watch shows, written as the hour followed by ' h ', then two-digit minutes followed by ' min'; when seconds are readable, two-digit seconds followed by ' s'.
5 h 13 min
